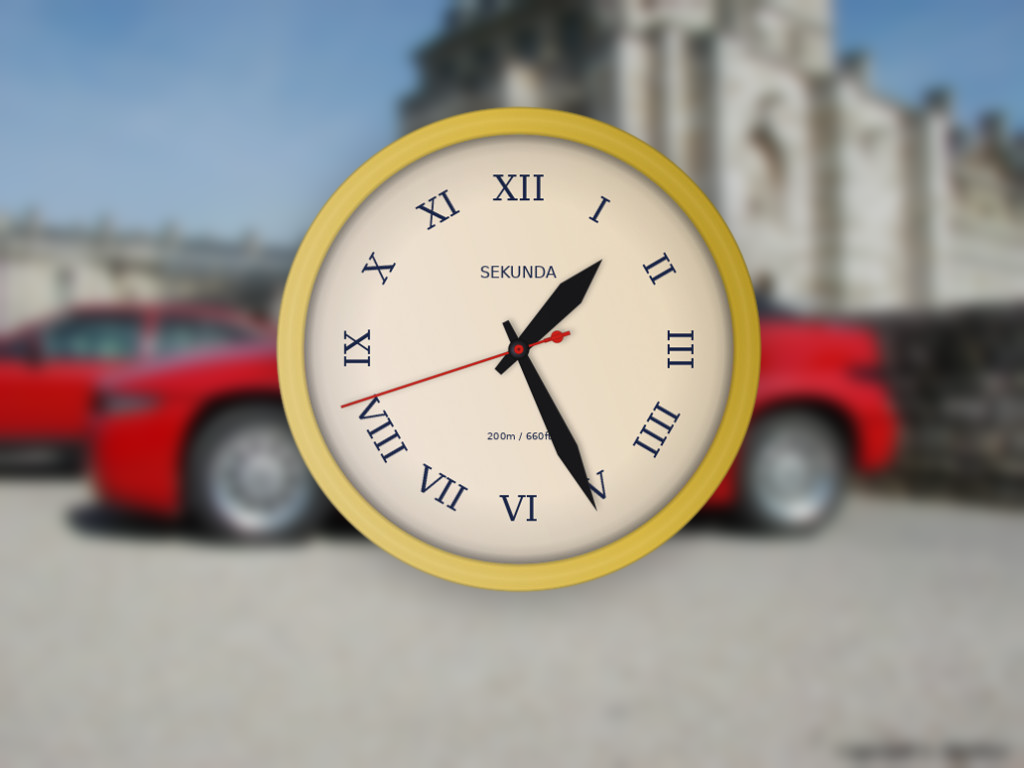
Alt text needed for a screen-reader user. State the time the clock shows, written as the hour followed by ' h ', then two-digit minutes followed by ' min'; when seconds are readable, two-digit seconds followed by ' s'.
1 h 25 min 42 s
